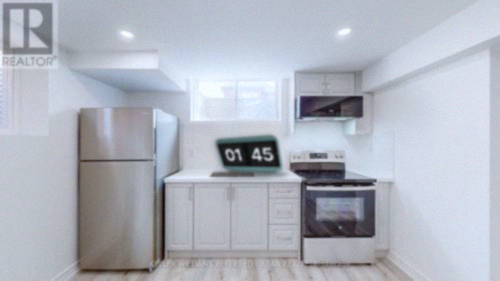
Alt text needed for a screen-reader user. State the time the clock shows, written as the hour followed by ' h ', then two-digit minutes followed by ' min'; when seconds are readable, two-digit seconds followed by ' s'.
1 h 45 min
